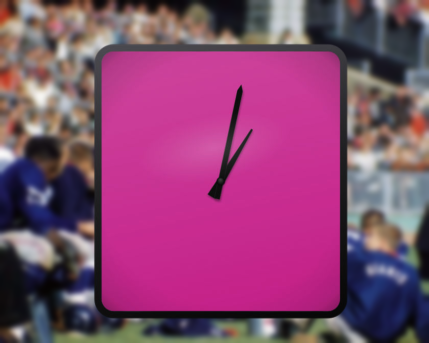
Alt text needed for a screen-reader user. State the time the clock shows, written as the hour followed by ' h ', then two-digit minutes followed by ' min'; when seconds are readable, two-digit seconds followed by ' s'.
1 h 02 min
